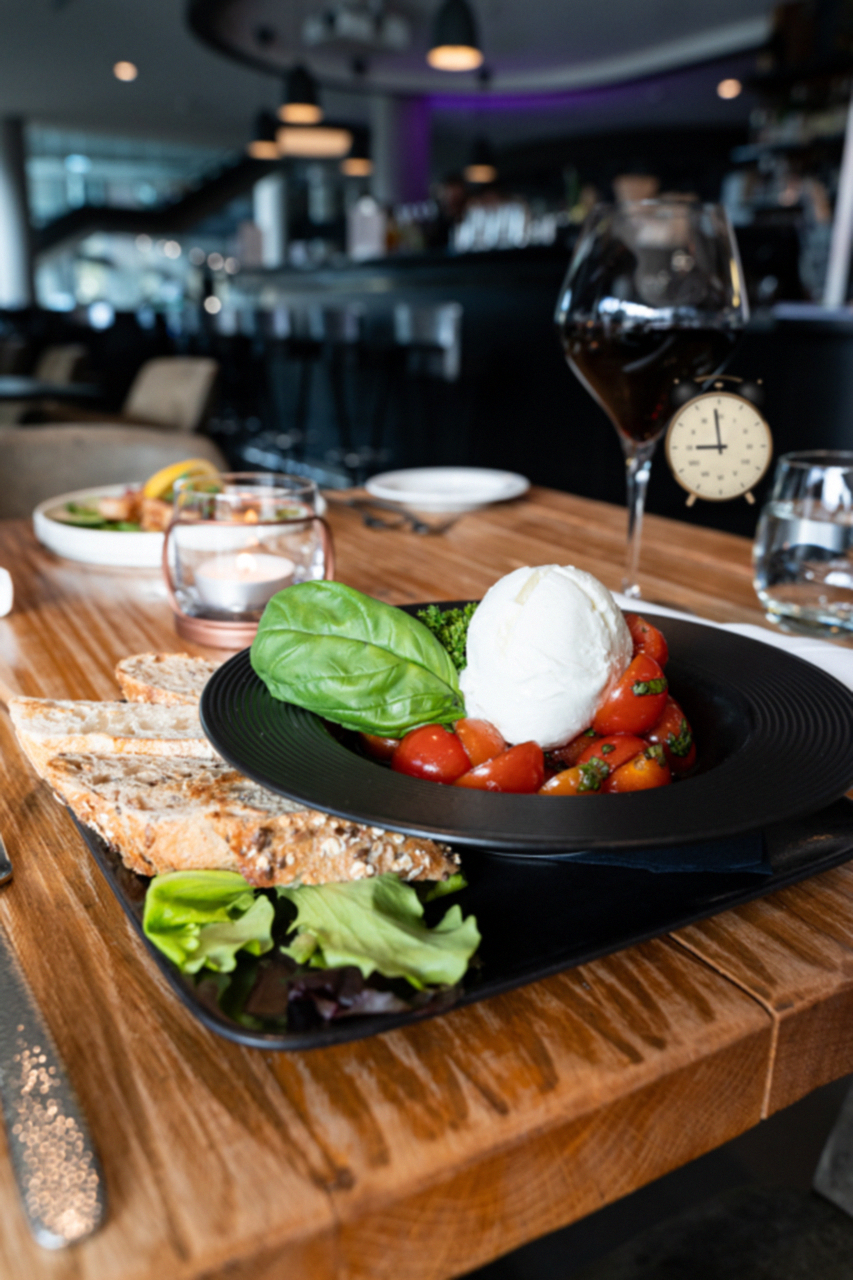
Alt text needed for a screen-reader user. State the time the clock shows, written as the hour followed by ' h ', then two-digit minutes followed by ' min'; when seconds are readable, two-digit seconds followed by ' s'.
8 h 59 min
